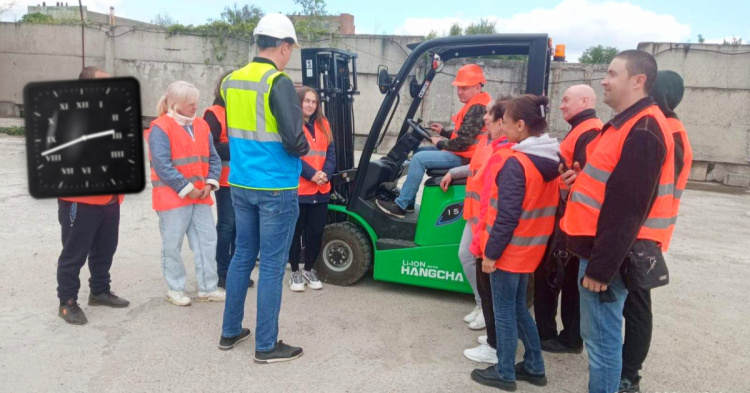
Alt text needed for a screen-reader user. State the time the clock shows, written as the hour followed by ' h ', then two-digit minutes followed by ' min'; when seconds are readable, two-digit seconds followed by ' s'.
2 h 42 min
